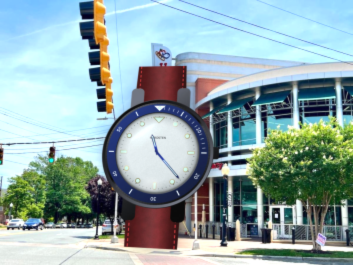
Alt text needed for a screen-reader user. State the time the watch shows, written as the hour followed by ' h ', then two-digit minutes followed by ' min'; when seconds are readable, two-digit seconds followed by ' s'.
11 h 23 min
